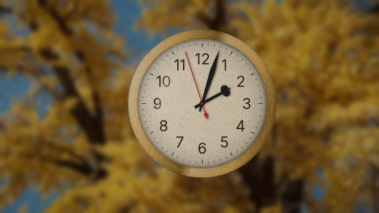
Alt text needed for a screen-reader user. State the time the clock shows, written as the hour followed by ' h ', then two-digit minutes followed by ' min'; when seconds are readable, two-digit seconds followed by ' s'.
2 h 02 min 57 s
